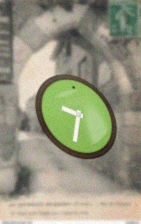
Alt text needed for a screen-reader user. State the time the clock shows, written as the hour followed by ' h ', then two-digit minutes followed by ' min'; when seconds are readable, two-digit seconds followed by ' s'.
9 h 33 min
